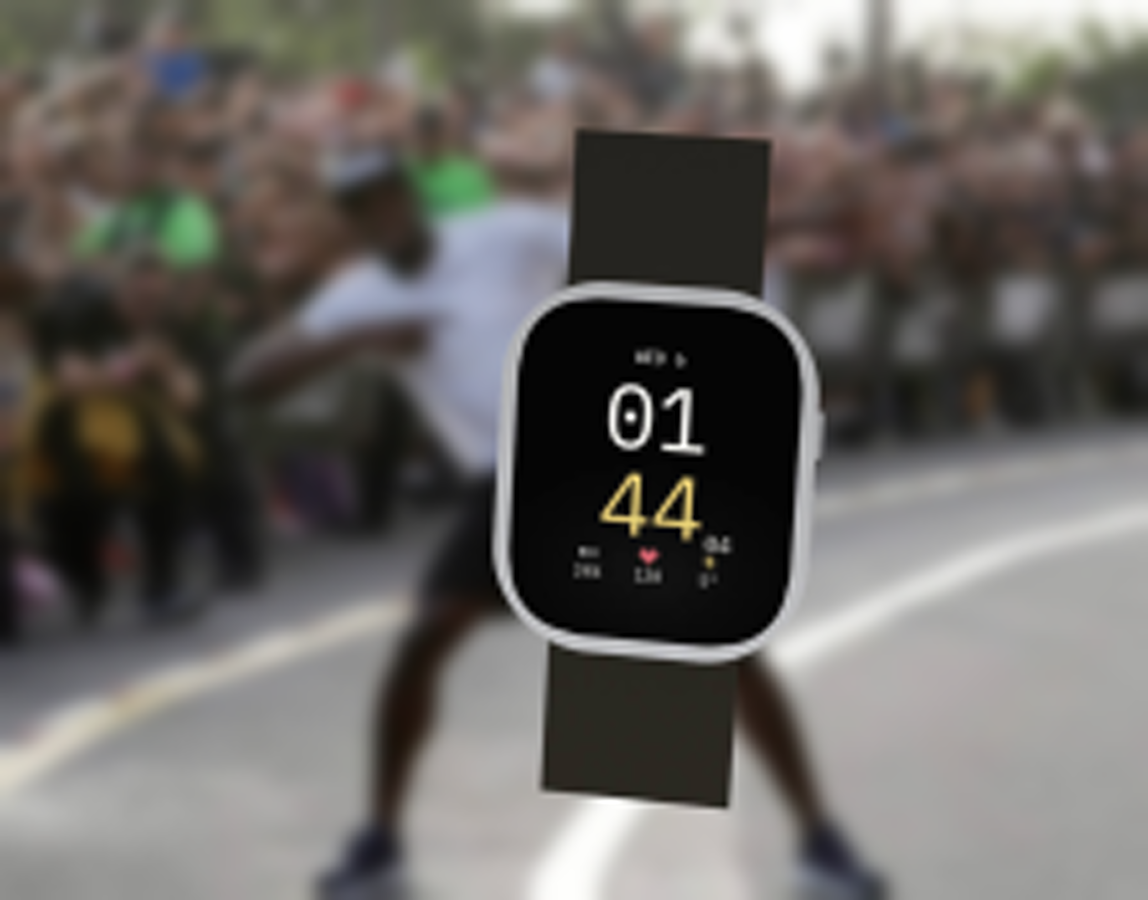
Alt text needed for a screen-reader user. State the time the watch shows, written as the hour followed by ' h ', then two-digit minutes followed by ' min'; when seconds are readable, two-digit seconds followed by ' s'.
1 h 44 min
